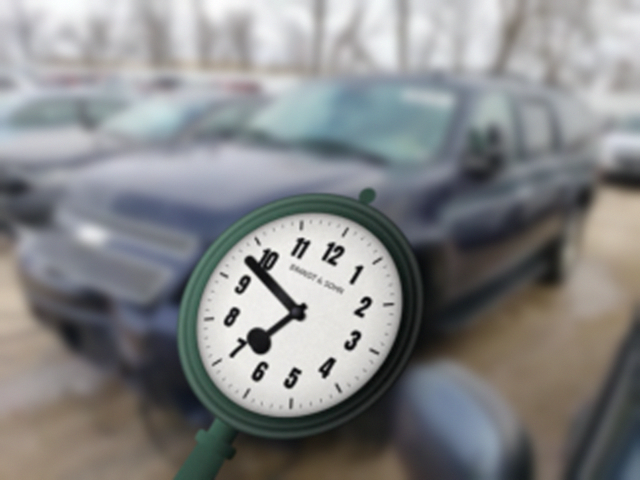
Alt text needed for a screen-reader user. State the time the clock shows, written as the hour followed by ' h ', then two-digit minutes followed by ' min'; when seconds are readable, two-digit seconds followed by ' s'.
6 h 48 min
